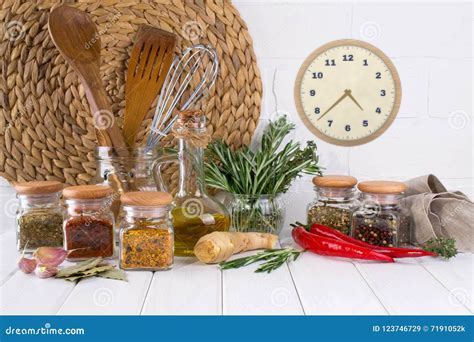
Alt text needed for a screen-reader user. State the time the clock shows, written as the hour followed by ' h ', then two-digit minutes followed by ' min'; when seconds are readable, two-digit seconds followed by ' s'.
4 h 38 min
